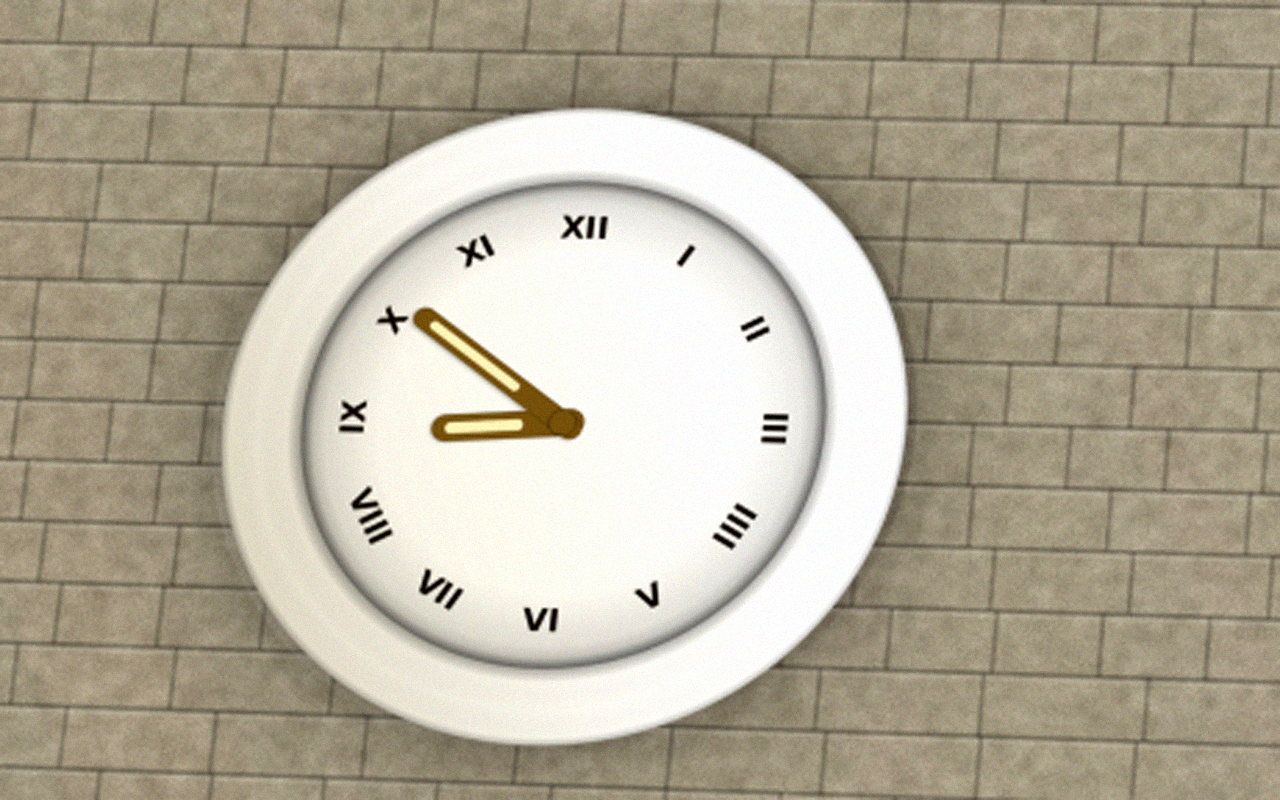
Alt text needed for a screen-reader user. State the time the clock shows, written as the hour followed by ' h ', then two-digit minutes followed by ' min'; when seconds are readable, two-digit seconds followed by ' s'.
8 h 51 min
